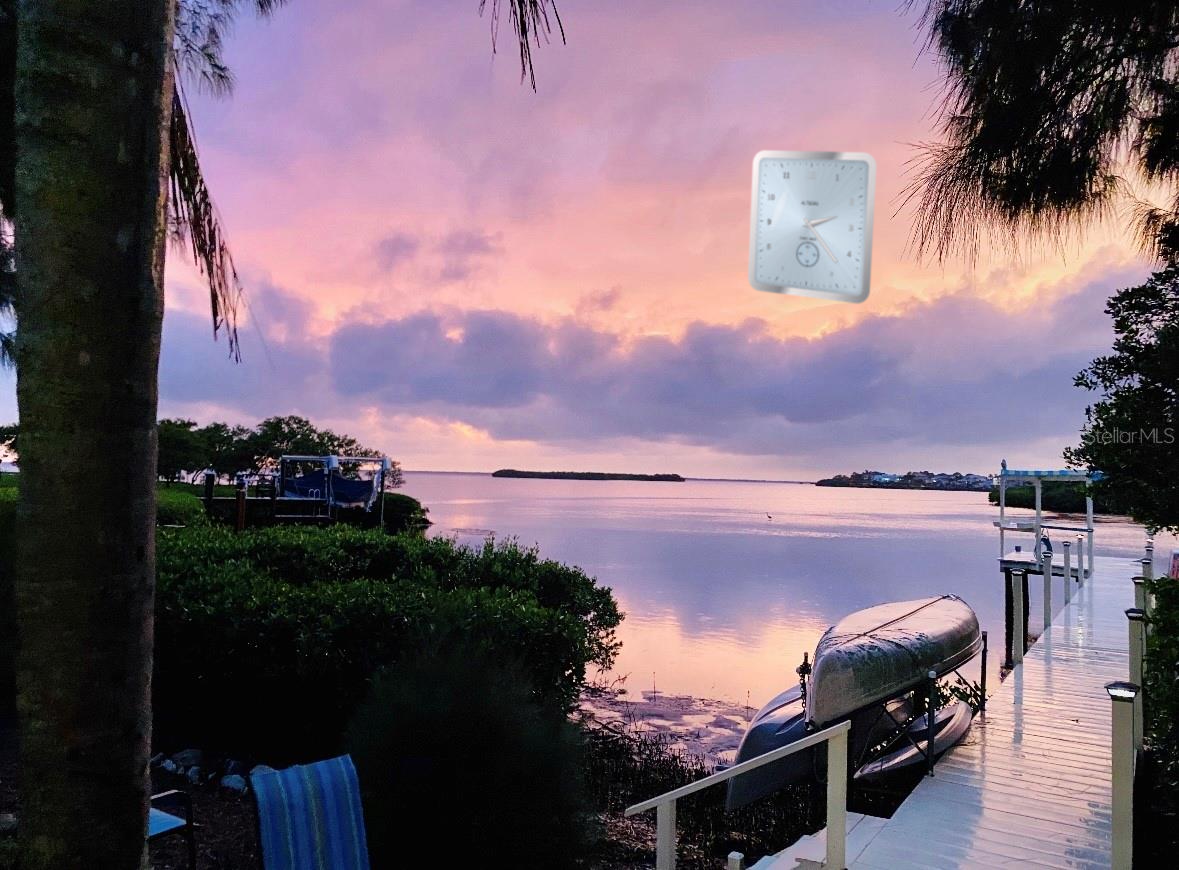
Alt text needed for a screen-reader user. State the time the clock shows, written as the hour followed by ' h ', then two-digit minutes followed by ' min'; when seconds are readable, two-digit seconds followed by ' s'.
2 h 23 min
